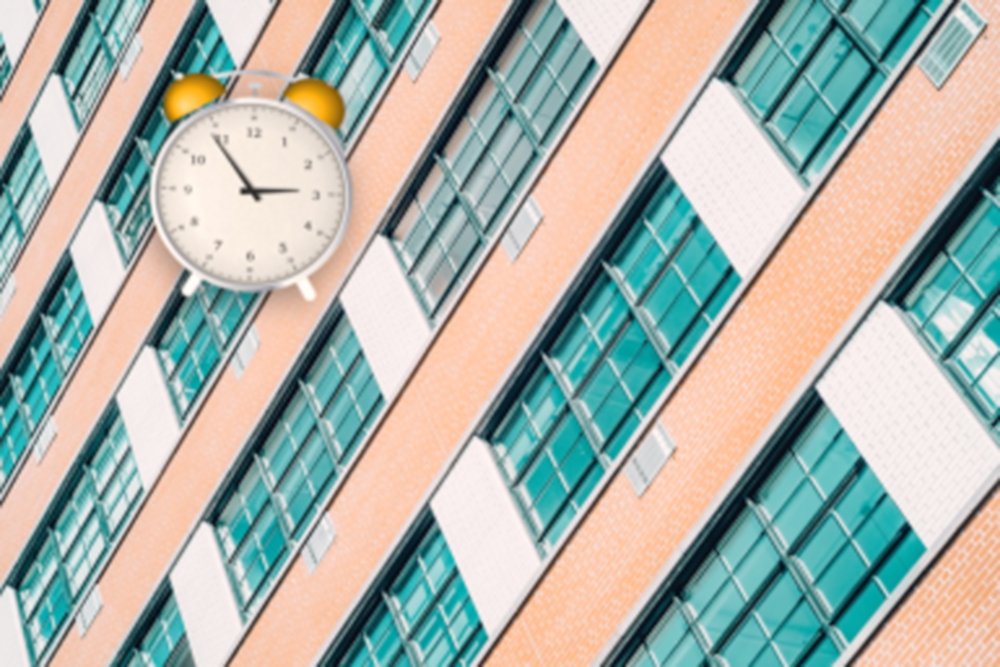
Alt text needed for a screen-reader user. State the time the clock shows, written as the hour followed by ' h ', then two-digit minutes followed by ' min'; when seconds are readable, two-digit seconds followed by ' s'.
2 h 54 min
